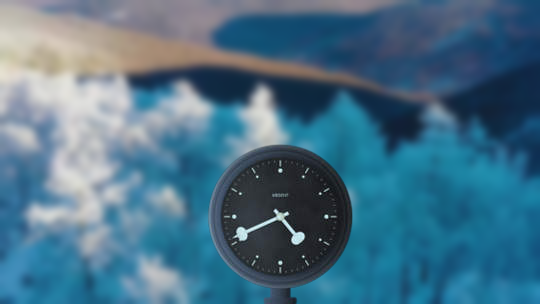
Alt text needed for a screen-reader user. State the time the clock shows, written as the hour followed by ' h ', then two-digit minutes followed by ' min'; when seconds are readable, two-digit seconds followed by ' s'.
4 h 41 min
